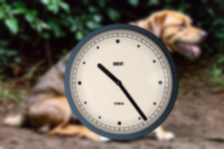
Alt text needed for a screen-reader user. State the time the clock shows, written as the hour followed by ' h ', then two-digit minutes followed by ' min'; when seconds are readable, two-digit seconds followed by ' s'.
10 h 24 min
